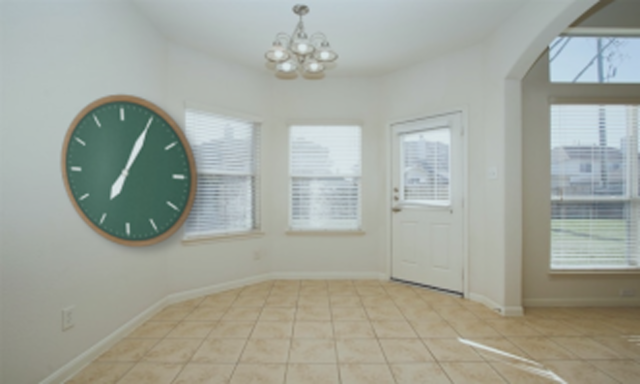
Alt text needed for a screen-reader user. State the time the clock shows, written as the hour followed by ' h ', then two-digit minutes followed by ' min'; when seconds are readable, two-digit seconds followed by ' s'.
7 h 05 min
